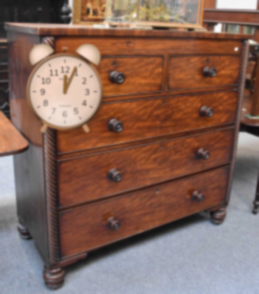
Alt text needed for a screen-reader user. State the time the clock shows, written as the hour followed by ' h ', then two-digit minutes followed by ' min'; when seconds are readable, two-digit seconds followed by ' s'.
12 h 04 min
